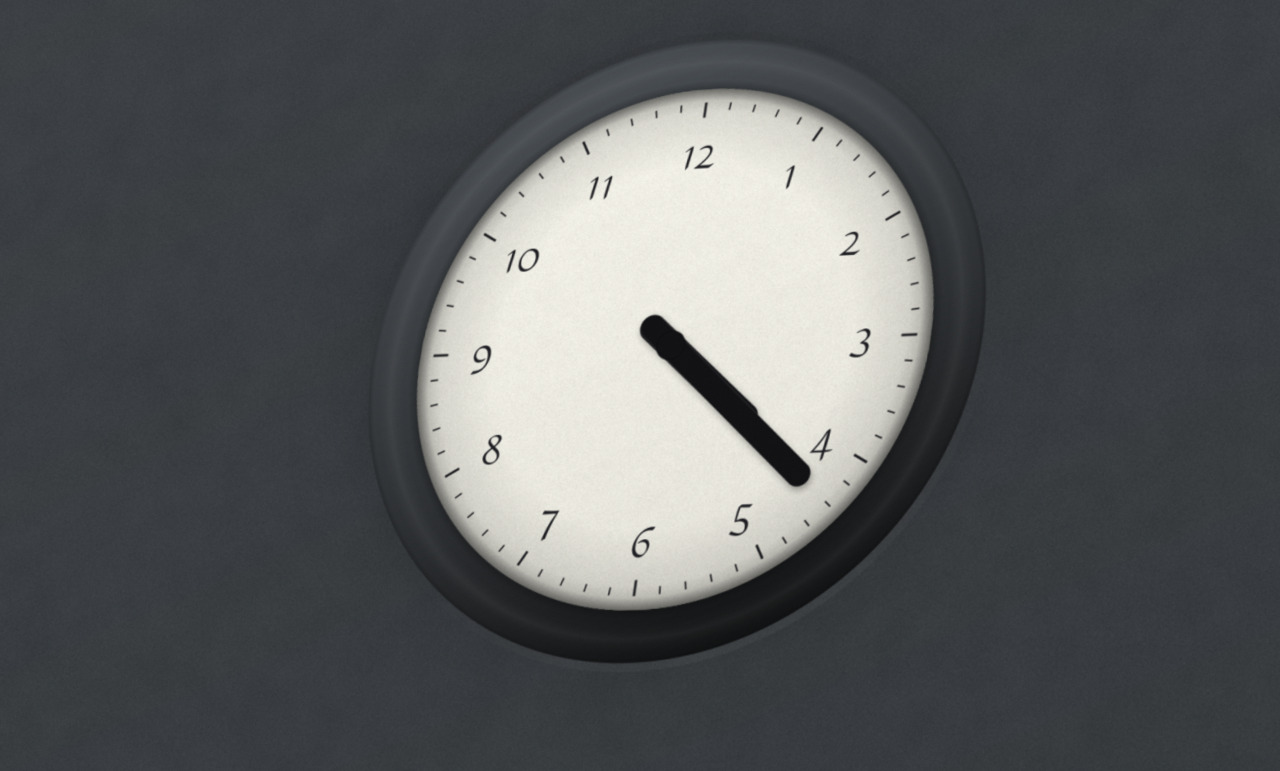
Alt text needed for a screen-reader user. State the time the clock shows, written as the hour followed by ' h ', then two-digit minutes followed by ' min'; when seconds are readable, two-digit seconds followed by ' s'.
4 h 22 min
